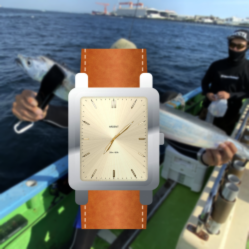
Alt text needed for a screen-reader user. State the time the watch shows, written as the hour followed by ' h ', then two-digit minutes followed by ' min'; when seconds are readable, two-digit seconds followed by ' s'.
7 h 08 min
